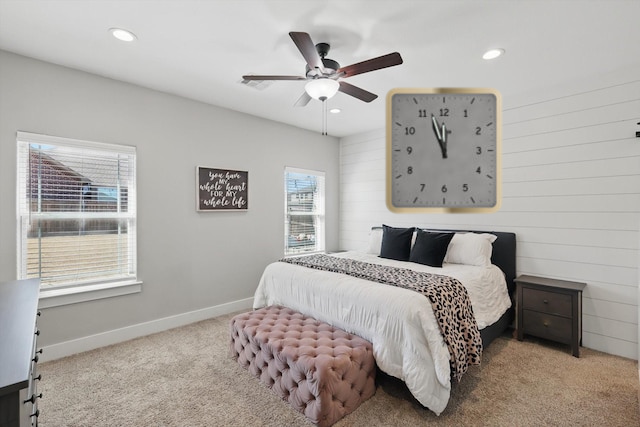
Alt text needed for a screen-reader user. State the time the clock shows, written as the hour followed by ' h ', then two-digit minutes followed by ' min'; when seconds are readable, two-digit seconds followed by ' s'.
11 h 57 min
